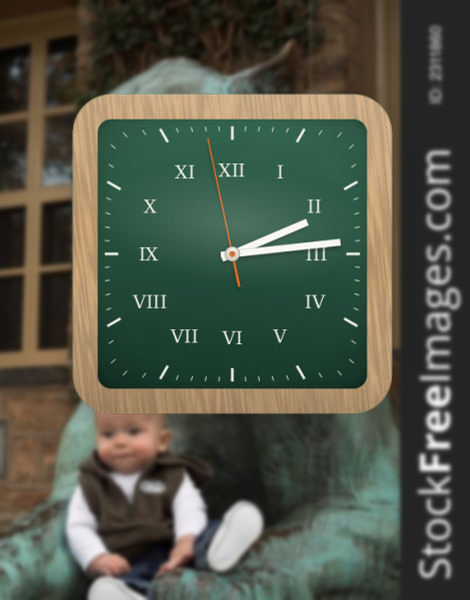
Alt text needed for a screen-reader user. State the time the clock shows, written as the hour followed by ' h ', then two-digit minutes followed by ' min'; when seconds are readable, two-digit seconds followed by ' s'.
2 h 13 min 58 s
